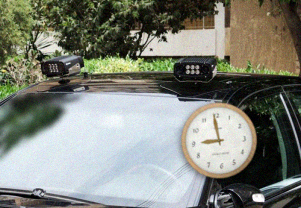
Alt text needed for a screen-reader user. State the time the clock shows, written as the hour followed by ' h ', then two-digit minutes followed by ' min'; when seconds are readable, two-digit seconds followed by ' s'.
8 h 59 min
